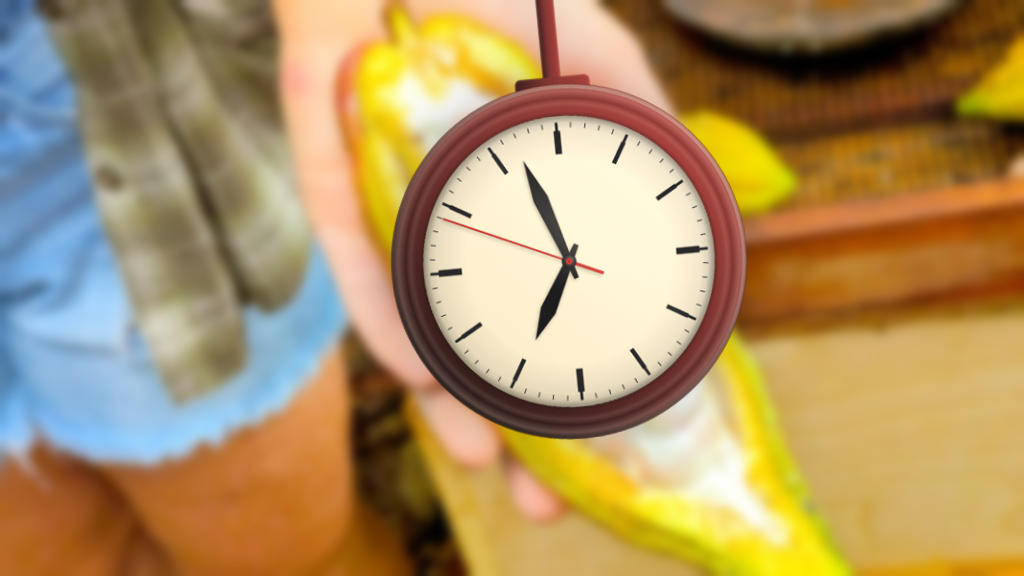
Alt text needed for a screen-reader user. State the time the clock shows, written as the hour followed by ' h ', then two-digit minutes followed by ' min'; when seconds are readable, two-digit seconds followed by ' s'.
6 h 56 min 49 s
